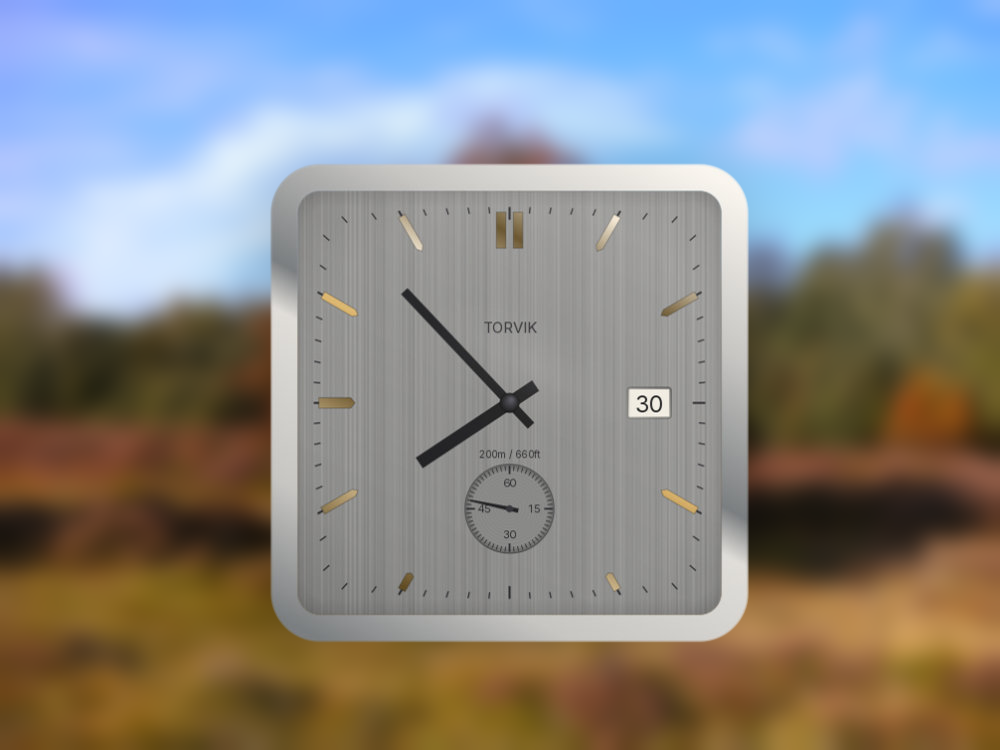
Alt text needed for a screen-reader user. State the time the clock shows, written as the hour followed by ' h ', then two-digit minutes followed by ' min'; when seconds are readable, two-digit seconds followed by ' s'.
7 h 52 min 47 s
